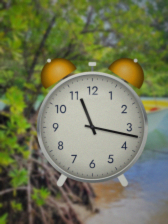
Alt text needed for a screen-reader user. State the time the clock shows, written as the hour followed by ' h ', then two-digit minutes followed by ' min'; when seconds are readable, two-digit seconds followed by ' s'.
11 h 17 min
